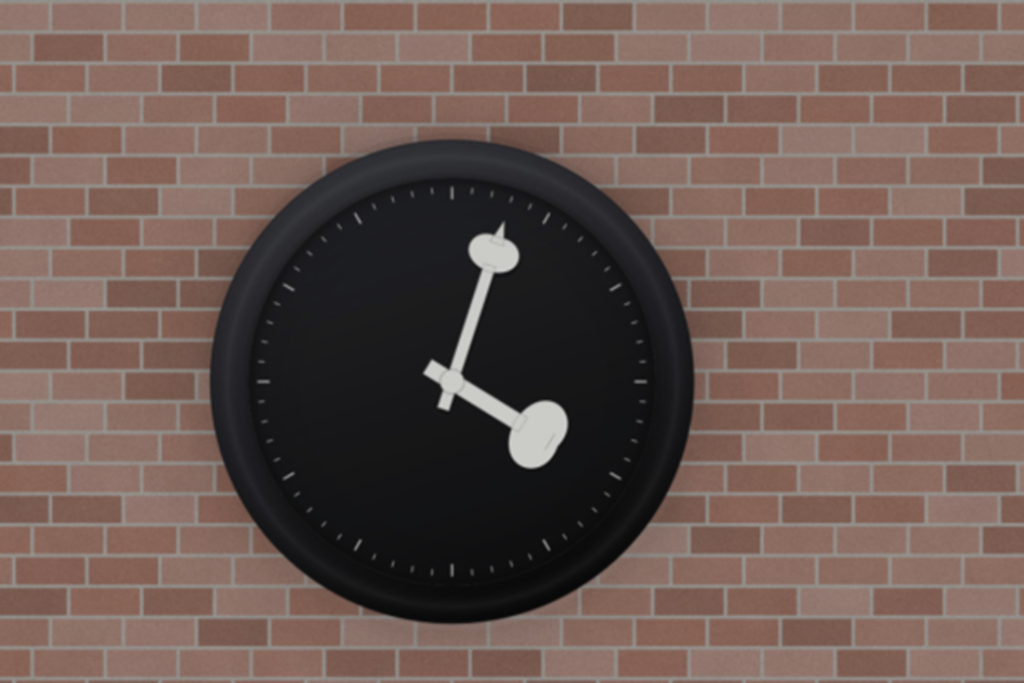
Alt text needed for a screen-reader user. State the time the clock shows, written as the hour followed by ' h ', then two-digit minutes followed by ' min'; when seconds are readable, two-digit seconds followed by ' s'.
4 h 03 min
